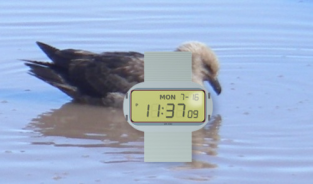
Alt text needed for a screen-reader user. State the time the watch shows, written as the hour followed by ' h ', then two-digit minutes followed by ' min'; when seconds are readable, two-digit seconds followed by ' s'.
11 h 37 min 09 s
